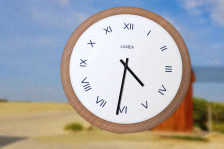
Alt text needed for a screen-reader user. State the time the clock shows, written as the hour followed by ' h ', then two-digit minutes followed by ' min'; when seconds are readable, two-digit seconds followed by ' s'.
4 h 31 min
